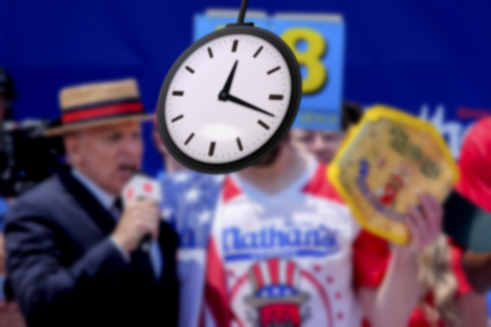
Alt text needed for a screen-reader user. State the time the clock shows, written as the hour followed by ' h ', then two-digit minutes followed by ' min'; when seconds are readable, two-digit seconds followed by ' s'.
12 h 18 min
